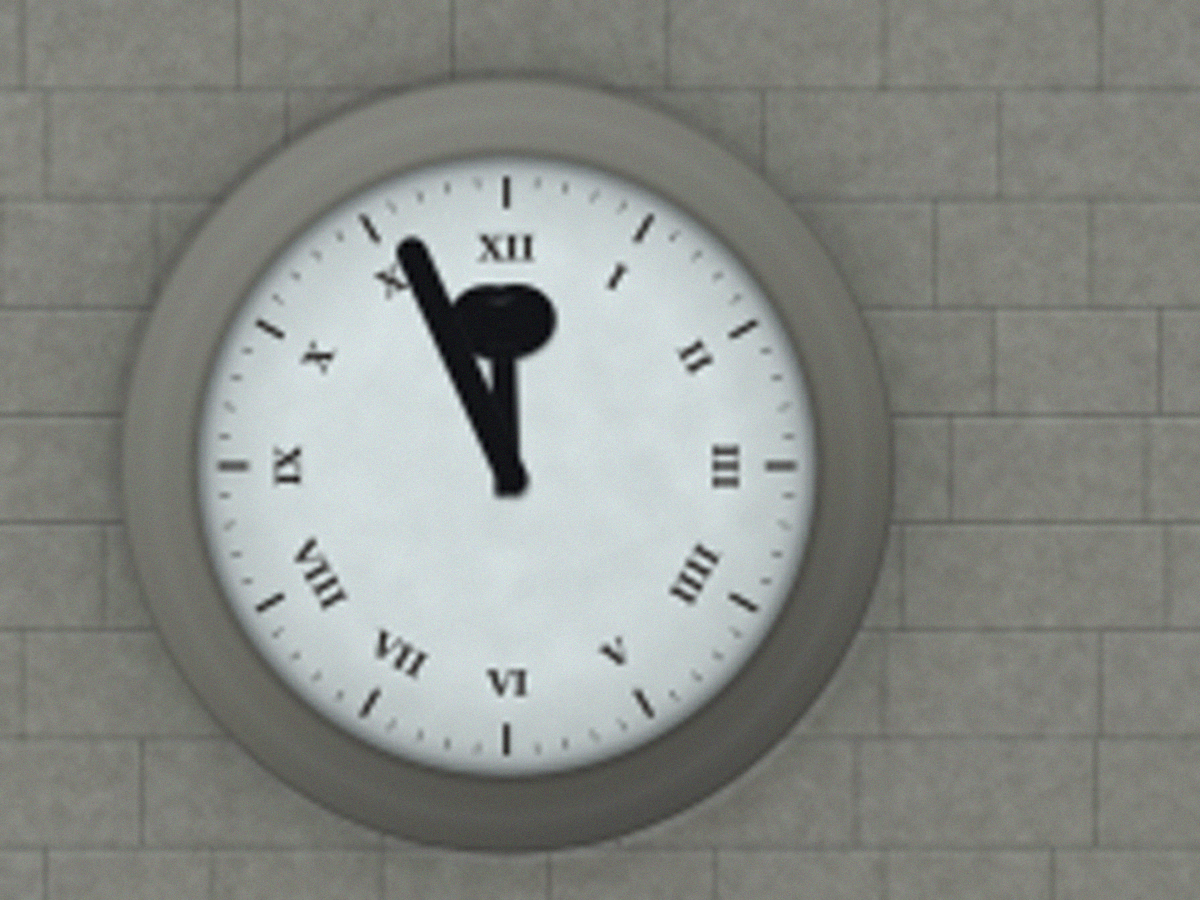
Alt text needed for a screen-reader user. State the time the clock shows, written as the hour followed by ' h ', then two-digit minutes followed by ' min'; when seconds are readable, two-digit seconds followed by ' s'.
11 h 56 min
